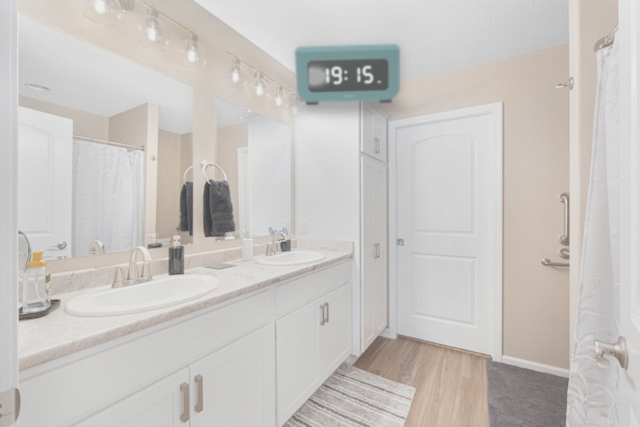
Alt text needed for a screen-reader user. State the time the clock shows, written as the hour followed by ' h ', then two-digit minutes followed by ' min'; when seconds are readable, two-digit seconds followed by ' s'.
19 h 15 min
